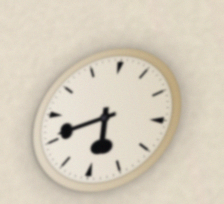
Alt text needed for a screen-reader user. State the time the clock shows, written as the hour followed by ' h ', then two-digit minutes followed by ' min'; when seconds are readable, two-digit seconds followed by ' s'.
5 h 41 min
